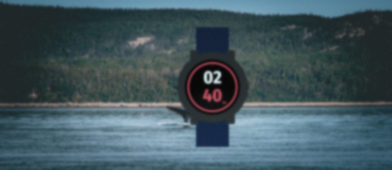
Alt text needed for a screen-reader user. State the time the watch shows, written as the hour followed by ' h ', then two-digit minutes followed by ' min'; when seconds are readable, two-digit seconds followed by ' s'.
2 h 40 min
